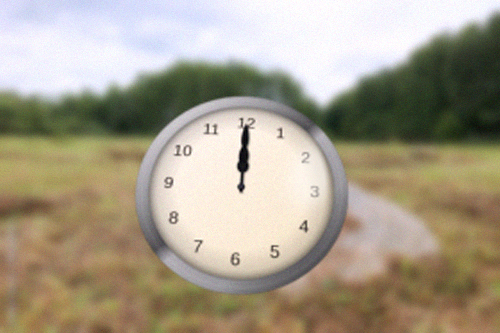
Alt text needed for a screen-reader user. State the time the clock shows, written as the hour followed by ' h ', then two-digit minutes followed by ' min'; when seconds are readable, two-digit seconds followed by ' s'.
12 h 00 min
